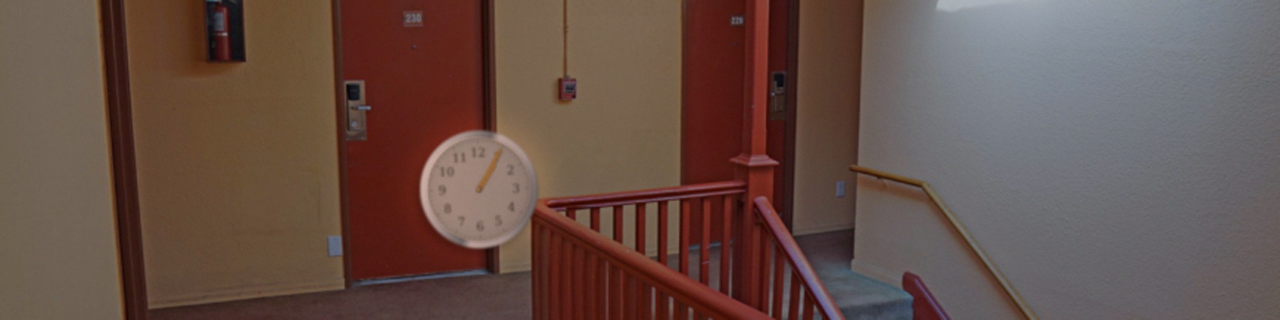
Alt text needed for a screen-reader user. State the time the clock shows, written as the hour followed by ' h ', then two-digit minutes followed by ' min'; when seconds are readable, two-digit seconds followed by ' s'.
1 h 05 min
